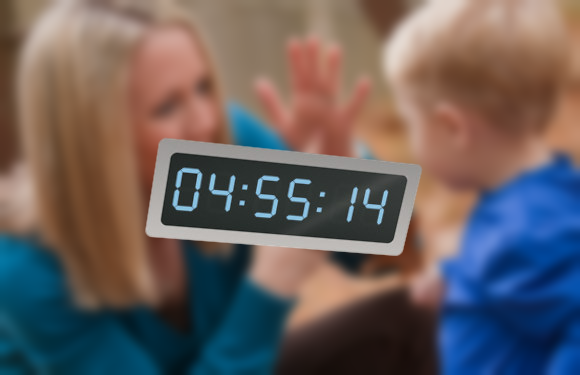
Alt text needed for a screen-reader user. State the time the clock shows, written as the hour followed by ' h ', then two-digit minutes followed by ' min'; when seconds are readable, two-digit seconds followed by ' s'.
4 h 55 min 14 s
